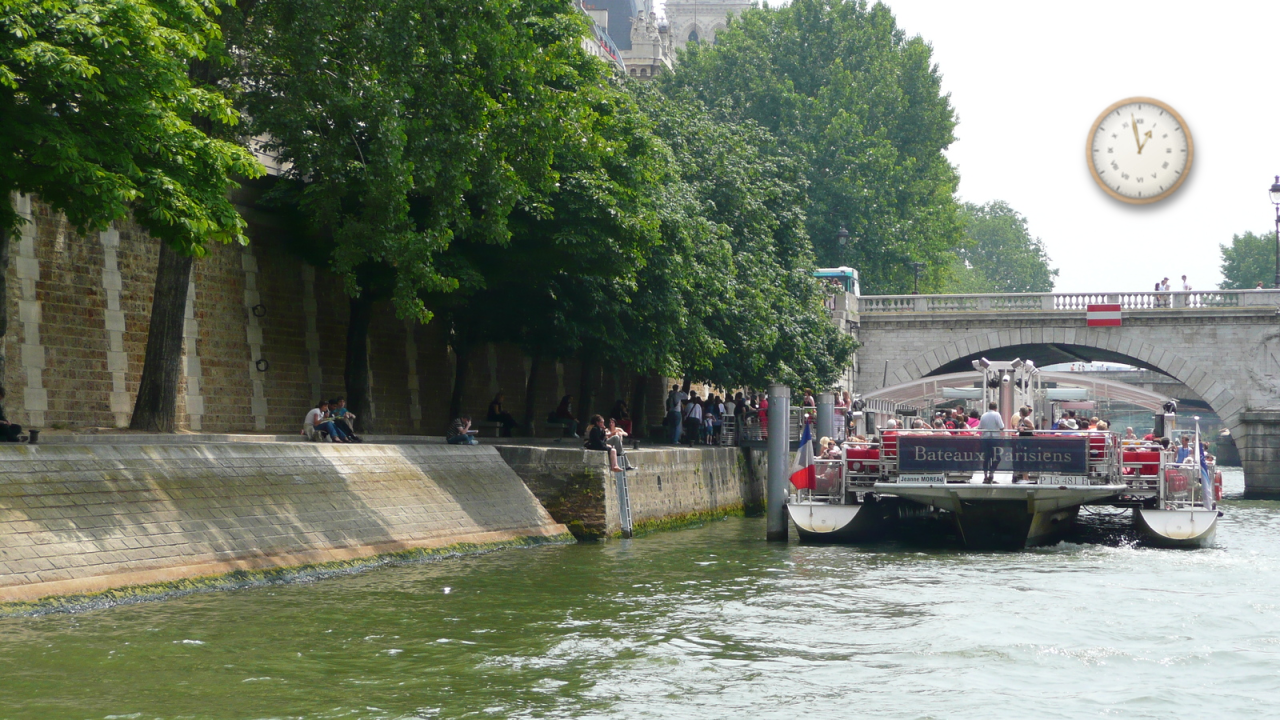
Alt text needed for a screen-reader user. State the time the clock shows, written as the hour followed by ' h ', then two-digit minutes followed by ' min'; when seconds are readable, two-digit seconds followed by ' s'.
12 h 58 min
